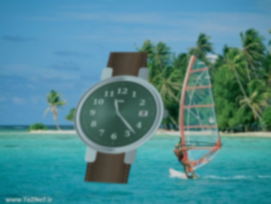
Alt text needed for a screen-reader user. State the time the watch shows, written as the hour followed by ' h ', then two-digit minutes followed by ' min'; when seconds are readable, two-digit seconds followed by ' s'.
11 h 23 min
